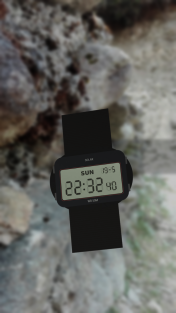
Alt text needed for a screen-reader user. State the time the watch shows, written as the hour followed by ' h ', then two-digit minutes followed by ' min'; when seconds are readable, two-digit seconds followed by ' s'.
22 h 32 min 40 s
